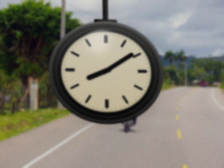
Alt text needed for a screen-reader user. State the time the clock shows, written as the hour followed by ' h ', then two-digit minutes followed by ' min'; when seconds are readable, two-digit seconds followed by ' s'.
8 h 09 min
